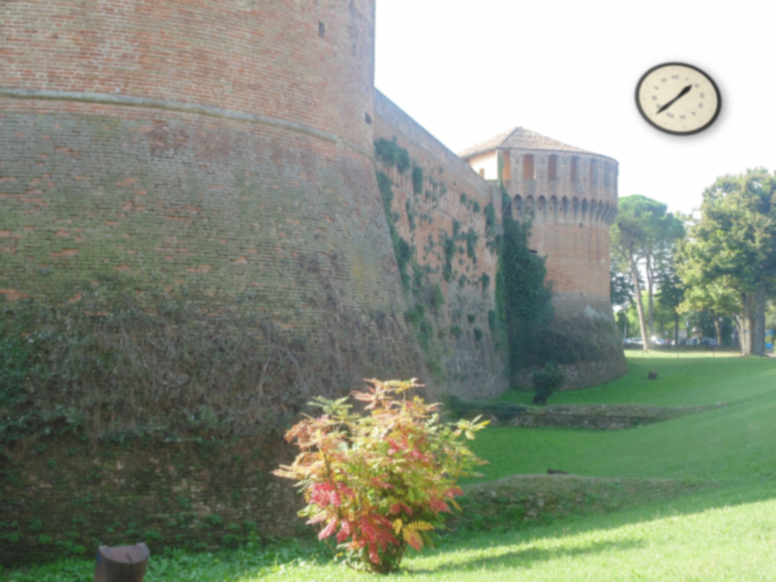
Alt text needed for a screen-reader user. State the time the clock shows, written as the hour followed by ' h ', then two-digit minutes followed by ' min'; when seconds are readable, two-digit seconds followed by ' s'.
1 h 39 min
